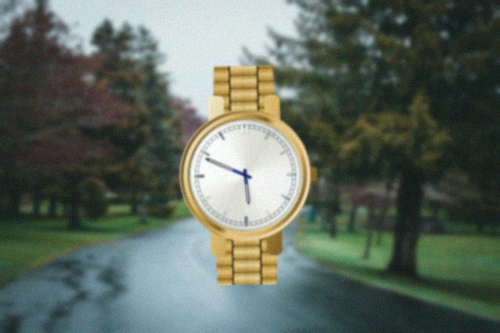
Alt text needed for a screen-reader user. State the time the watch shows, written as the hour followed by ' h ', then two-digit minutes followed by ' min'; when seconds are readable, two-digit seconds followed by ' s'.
5 h 49 min
